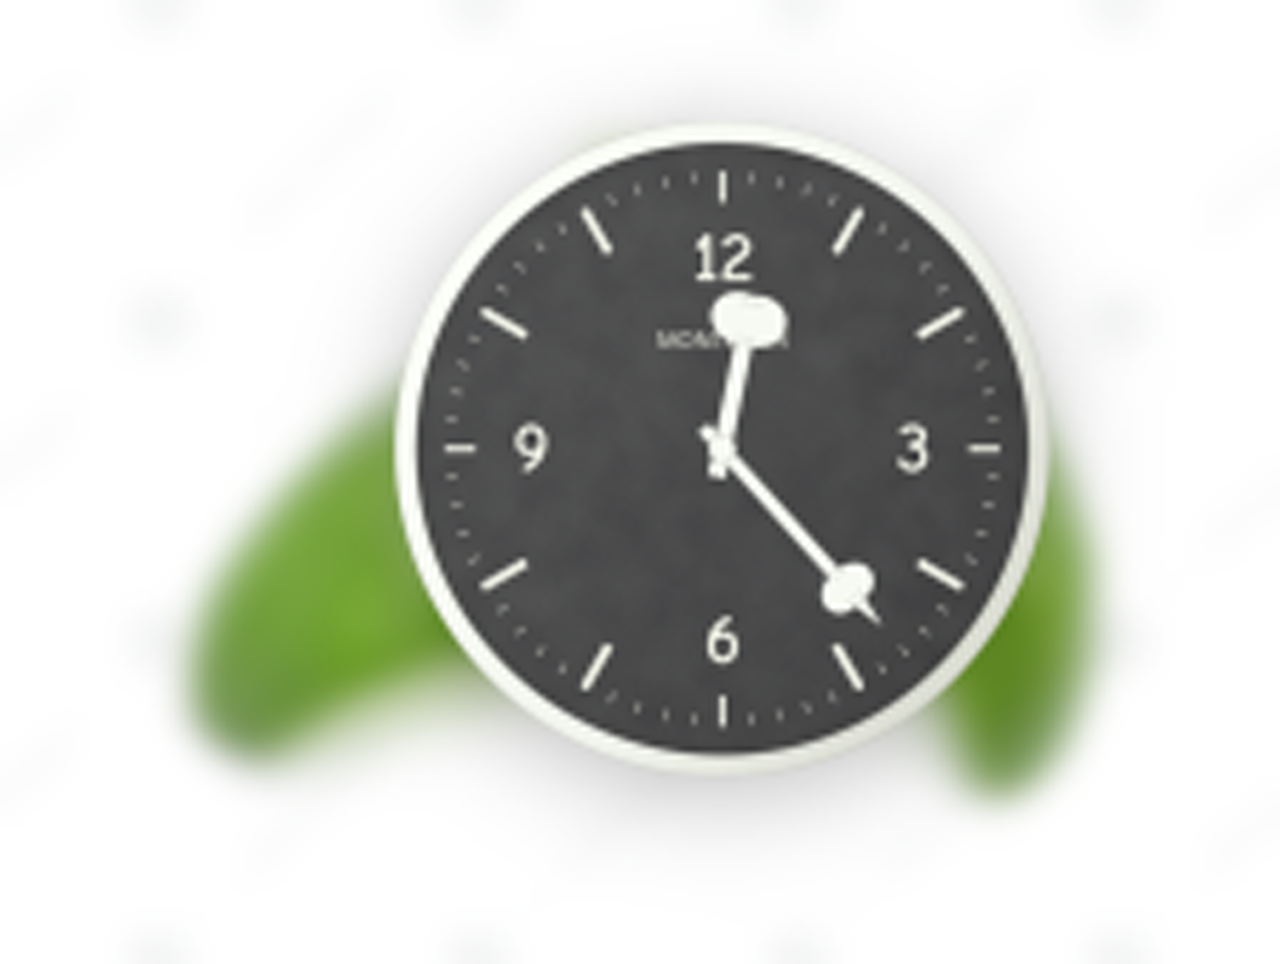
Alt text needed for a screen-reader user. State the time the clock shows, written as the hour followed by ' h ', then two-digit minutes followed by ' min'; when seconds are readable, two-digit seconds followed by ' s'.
12 h 23 min
